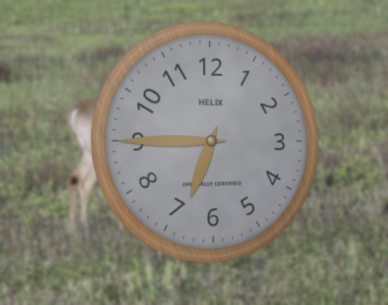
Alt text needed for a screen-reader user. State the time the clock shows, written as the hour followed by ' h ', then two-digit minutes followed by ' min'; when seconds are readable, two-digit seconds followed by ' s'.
6 h 45 min
